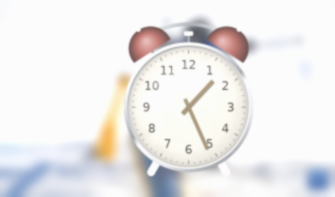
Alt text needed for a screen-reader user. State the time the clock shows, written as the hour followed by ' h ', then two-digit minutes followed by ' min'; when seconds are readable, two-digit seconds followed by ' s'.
1 h 26 min
